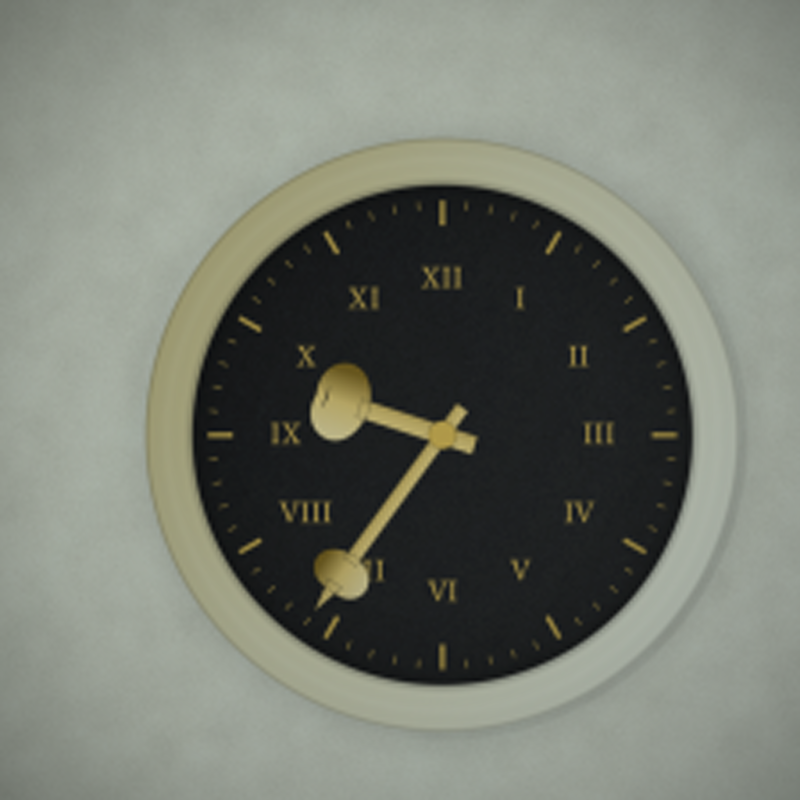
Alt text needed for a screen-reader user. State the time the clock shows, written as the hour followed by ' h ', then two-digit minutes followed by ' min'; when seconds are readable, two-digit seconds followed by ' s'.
9 h 36 min
